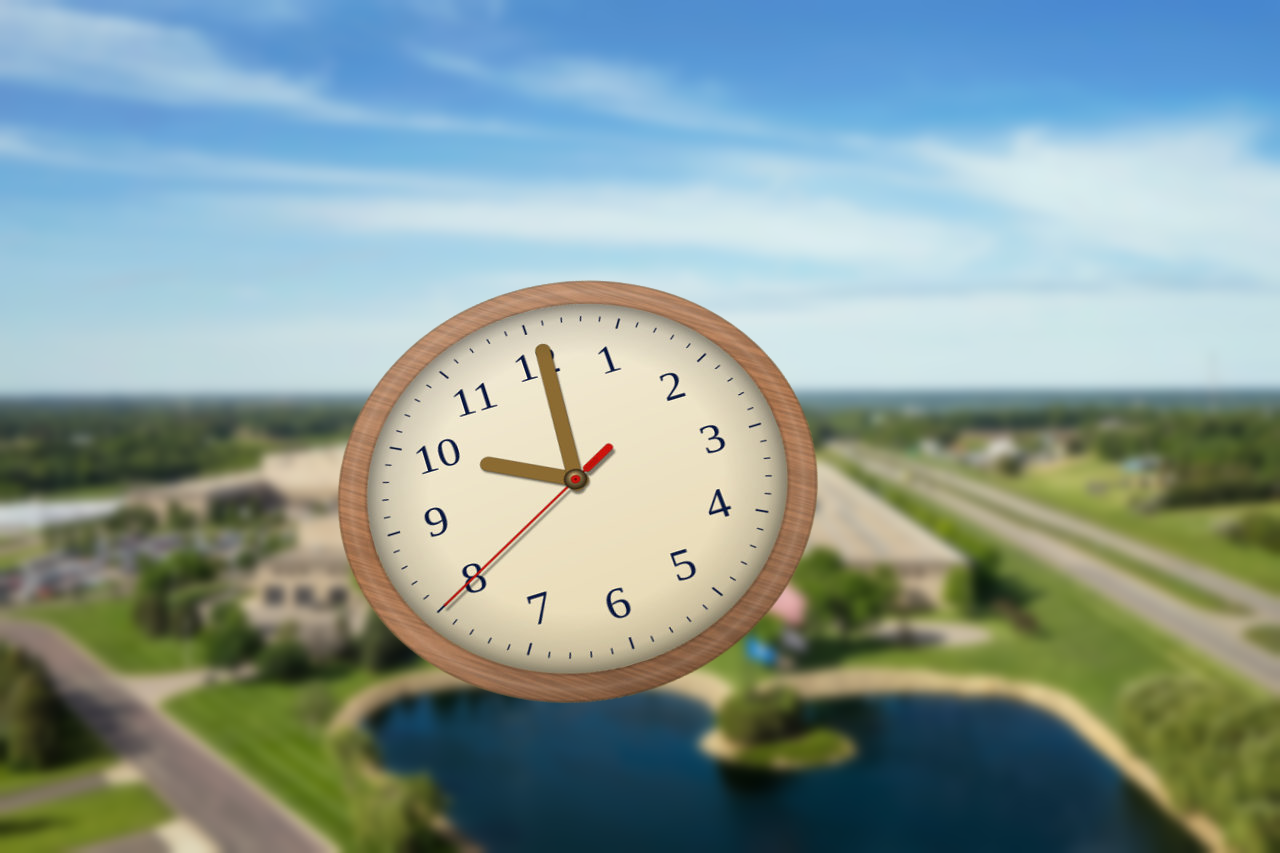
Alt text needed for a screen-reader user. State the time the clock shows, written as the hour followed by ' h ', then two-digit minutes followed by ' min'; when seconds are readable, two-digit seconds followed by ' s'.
10 h 00 min 40 s
